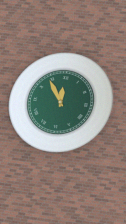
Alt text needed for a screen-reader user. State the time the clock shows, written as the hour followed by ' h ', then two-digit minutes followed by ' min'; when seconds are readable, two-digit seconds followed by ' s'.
11 h 54 min
